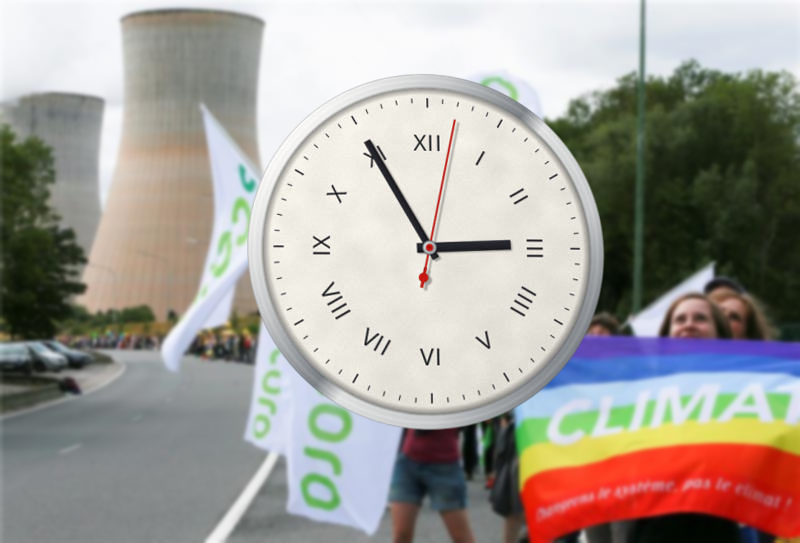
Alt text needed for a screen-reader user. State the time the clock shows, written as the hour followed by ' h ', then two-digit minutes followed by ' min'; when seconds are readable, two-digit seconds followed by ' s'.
2 h 55 min 02 s
